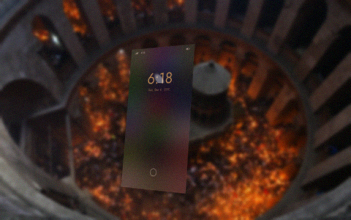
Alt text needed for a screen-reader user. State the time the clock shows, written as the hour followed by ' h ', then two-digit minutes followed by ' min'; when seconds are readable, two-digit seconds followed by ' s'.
6 h 18 min
